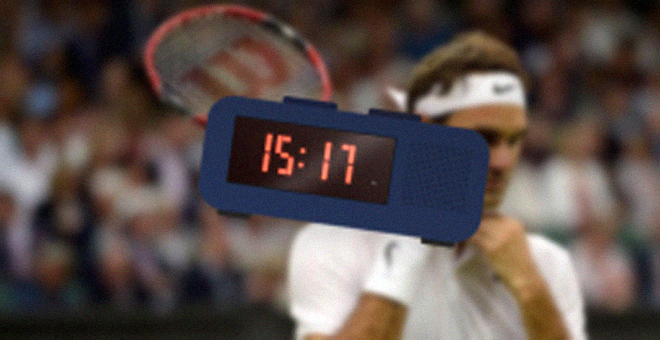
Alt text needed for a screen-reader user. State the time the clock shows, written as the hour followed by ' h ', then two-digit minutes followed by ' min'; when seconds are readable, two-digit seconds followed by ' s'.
15 h 17 min
